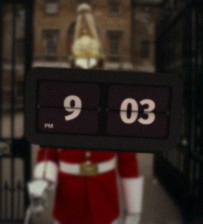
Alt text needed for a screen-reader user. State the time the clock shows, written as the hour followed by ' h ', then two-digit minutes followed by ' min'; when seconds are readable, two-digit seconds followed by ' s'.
9 h 03 min
